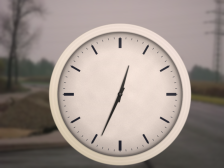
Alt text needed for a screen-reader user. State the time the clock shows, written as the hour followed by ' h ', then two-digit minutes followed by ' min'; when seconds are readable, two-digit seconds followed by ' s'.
12 h 34 min
